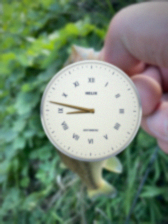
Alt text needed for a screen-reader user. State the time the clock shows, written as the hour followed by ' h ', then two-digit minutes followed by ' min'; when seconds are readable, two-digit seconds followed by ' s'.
8 h 47 min
